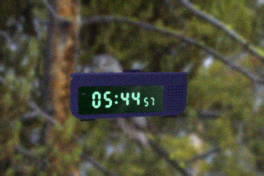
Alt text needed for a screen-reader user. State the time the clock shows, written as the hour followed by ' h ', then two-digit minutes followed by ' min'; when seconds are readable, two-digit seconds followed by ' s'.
5 h 44 min 57 s
